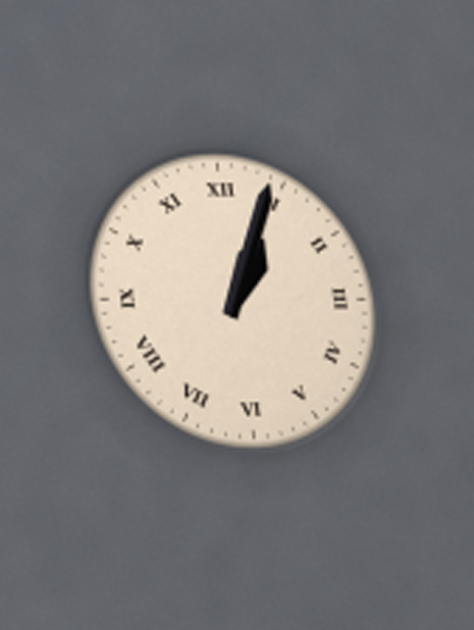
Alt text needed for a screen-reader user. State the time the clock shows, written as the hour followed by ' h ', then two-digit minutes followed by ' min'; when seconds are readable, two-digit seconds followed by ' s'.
1 h 04 min
